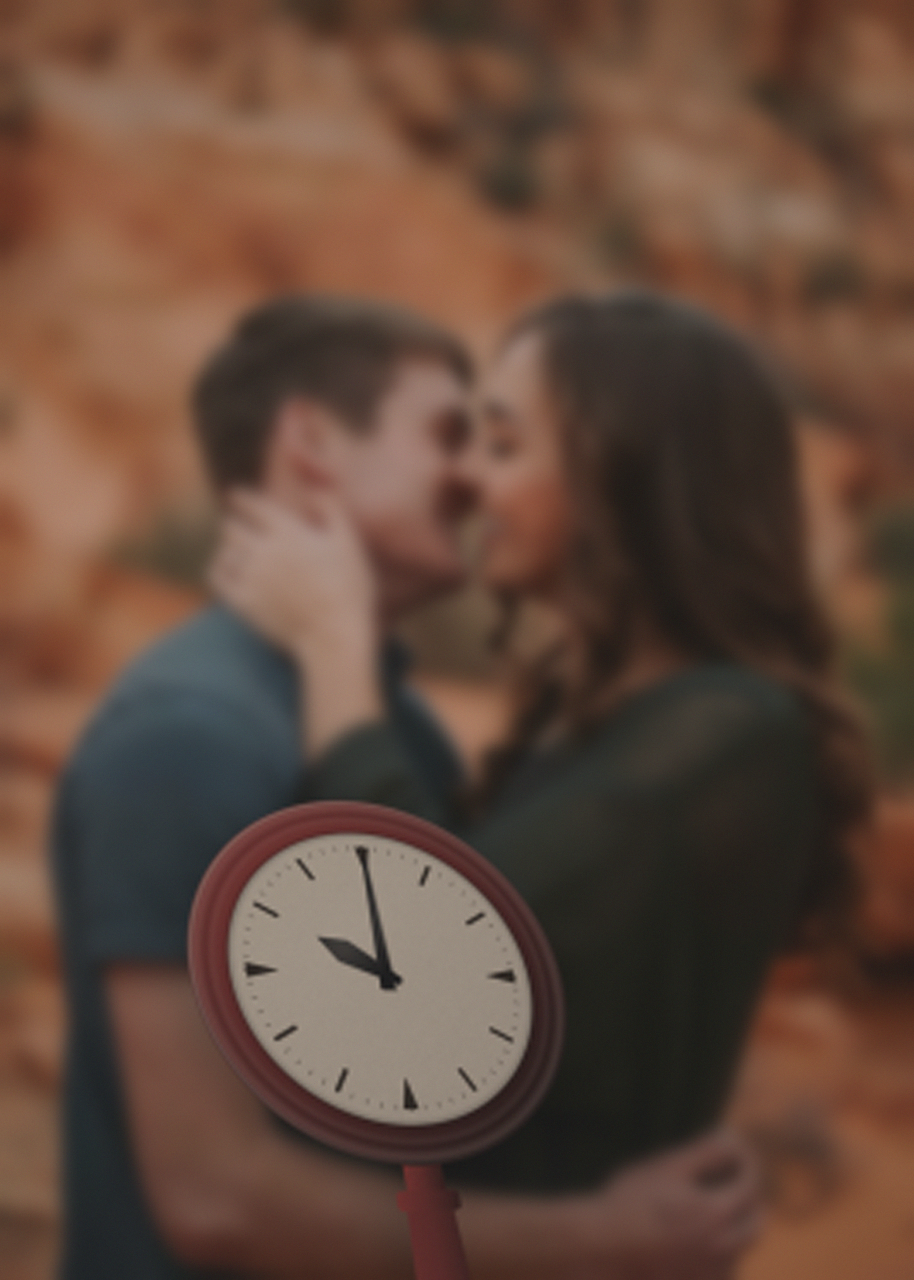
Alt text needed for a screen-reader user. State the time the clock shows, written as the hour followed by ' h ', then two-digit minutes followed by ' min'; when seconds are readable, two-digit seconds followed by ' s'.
10 h 00 min
